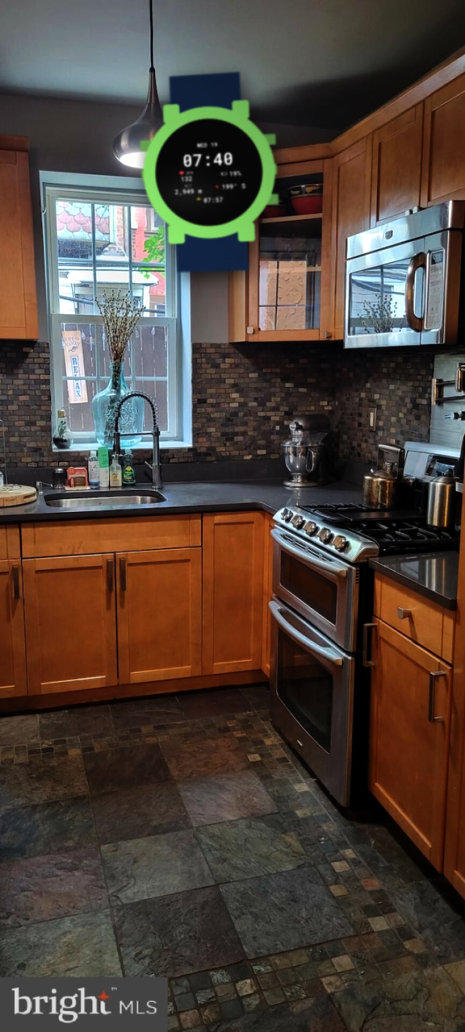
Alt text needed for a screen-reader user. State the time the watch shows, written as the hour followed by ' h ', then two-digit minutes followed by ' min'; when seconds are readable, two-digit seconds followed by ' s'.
7 h 40 min
